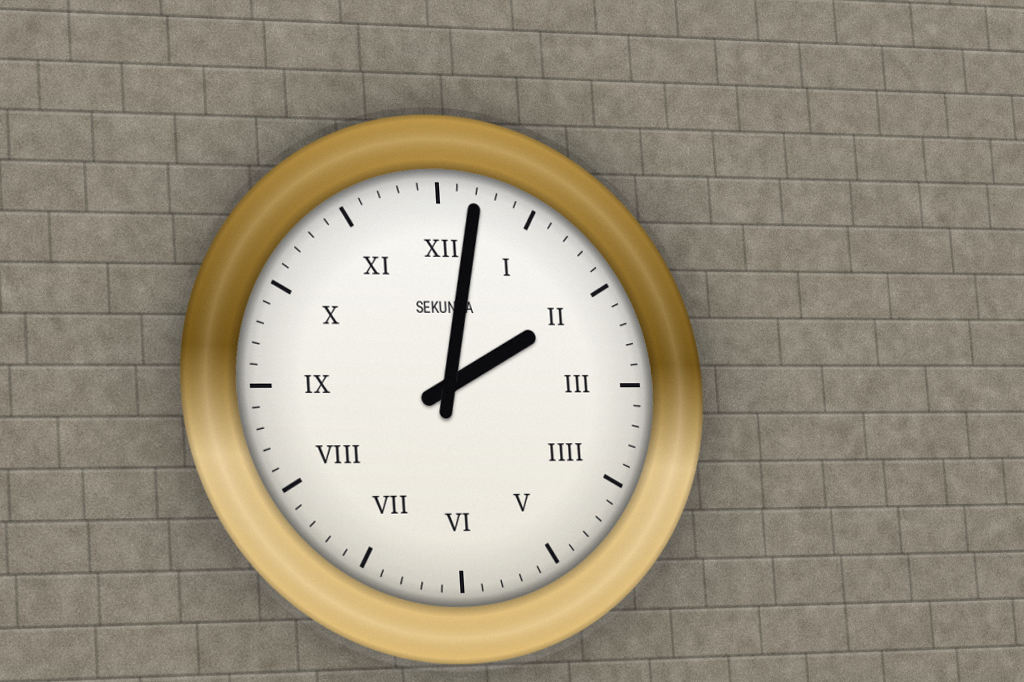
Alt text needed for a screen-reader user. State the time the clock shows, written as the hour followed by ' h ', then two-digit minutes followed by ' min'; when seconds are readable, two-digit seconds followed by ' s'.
2 h 02 min
